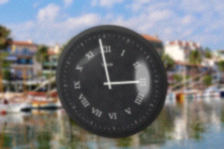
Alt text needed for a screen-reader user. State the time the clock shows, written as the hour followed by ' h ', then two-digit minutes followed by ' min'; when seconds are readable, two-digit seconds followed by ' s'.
2 h 59 min
